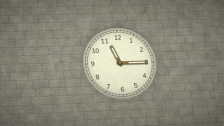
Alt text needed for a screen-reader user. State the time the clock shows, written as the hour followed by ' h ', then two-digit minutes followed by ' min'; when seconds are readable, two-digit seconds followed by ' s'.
11 h 15 min
